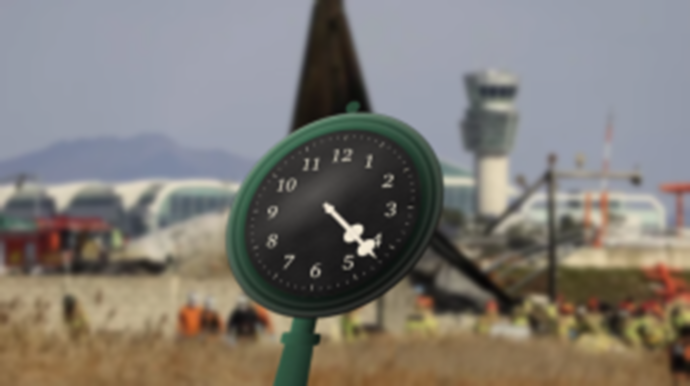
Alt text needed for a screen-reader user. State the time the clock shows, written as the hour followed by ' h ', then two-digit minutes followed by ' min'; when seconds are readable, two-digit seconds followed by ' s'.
4 h 22 min
